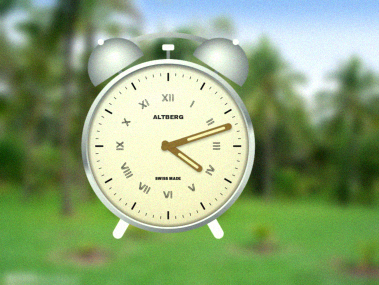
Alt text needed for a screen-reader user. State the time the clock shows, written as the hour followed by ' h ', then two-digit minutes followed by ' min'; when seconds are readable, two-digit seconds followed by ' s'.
4 h 12 min
